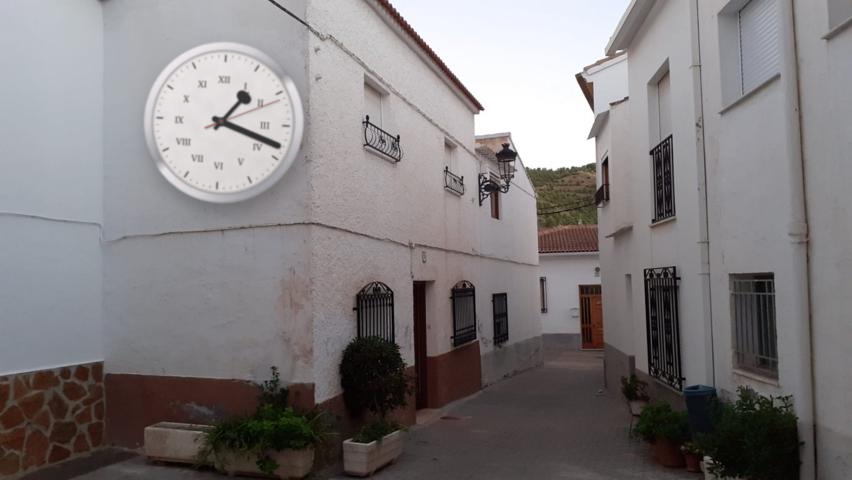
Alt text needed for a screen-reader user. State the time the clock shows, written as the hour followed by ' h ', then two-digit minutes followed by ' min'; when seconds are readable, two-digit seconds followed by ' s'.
1 h 18 min 11 s
